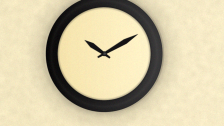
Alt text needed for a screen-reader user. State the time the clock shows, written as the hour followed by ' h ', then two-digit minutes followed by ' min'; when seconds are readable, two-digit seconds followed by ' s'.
10 h 10 min
